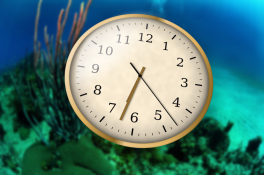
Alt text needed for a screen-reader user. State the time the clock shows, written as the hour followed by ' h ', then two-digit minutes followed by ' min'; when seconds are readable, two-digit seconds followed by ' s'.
6 h 32 min 23 s
